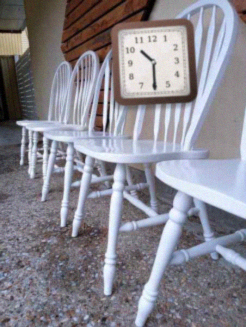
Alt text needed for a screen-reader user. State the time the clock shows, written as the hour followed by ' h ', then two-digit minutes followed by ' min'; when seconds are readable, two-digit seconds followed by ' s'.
10 h 30 min
